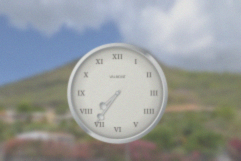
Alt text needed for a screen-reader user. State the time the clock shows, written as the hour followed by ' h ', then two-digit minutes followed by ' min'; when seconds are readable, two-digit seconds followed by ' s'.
7 h 36 min
